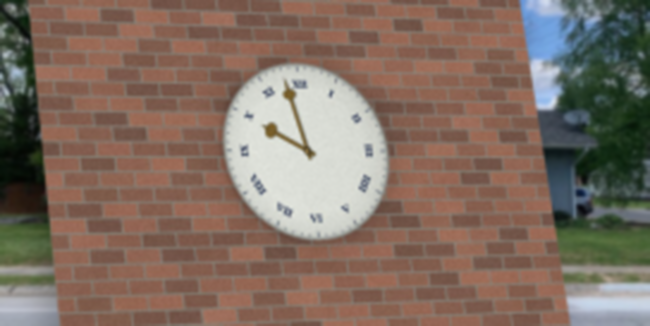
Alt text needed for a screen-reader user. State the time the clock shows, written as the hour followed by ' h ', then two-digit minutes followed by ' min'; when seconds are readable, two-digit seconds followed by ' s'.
9 h 58 min
